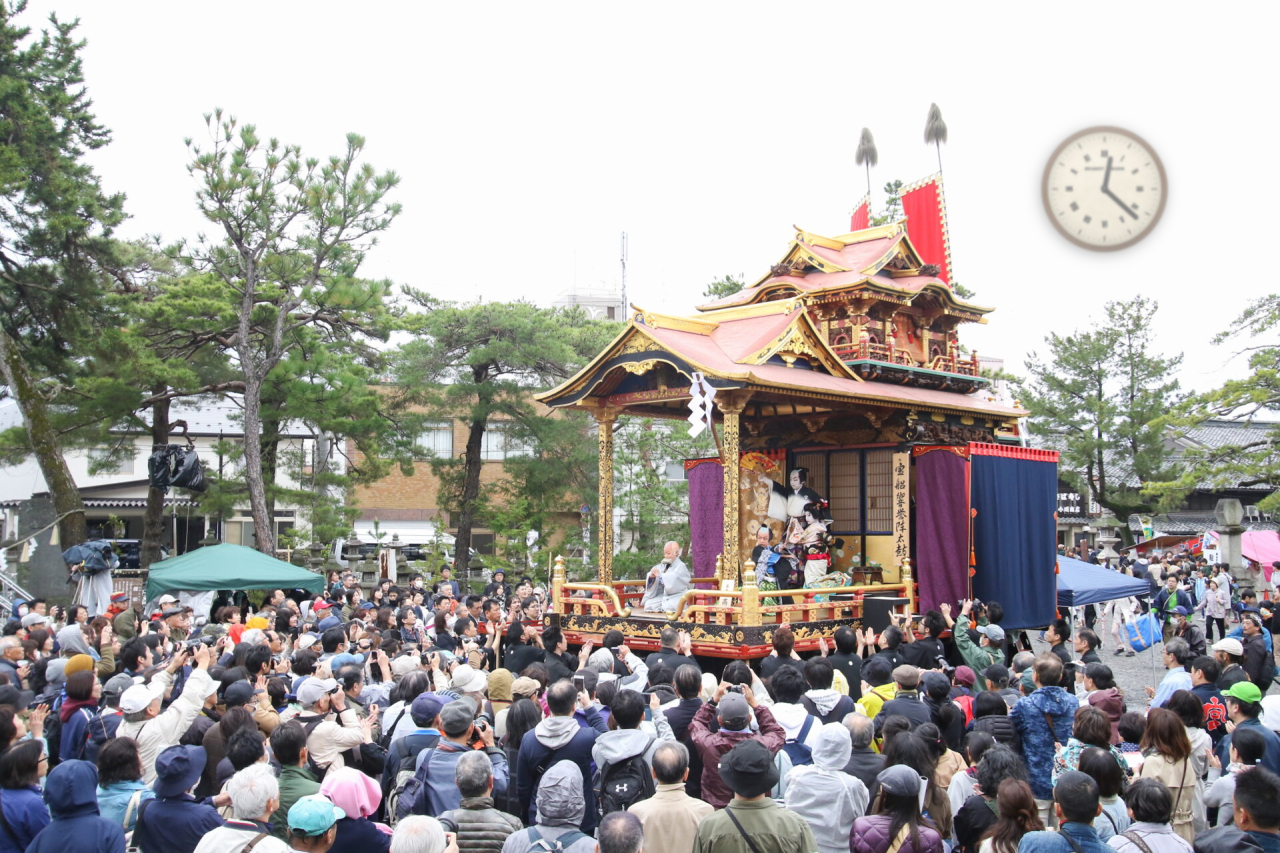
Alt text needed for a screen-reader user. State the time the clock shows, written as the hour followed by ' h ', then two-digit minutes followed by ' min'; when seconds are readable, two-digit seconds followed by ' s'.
12 h 22 min
